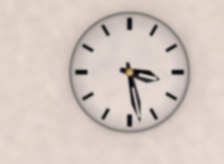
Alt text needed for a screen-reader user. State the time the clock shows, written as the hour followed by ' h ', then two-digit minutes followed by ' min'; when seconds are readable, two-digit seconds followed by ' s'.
3 h 28 min
